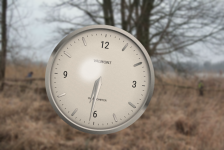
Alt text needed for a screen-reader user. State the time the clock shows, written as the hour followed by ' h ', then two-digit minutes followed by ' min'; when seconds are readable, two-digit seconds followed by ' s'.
6 h 31 min
